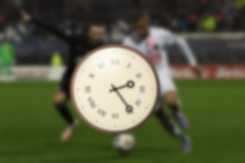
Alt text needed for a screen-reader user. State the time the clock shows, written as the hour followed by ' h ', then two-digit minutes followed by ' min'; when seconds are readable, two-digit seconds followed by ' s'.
2 h 24 min
